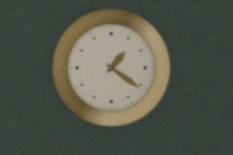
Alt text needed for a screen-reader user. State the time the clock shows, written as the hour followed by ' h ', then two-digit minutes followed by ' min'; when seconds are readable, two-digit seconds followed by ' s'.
1 h 21 min
